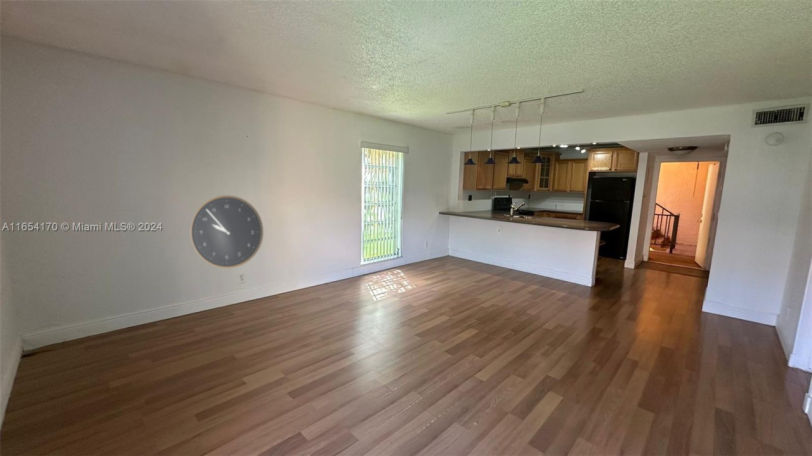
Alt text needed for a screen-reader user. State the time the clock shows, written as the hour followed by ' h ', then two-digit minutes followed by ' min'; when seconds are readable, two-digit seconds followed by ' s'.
9 h 53 min
